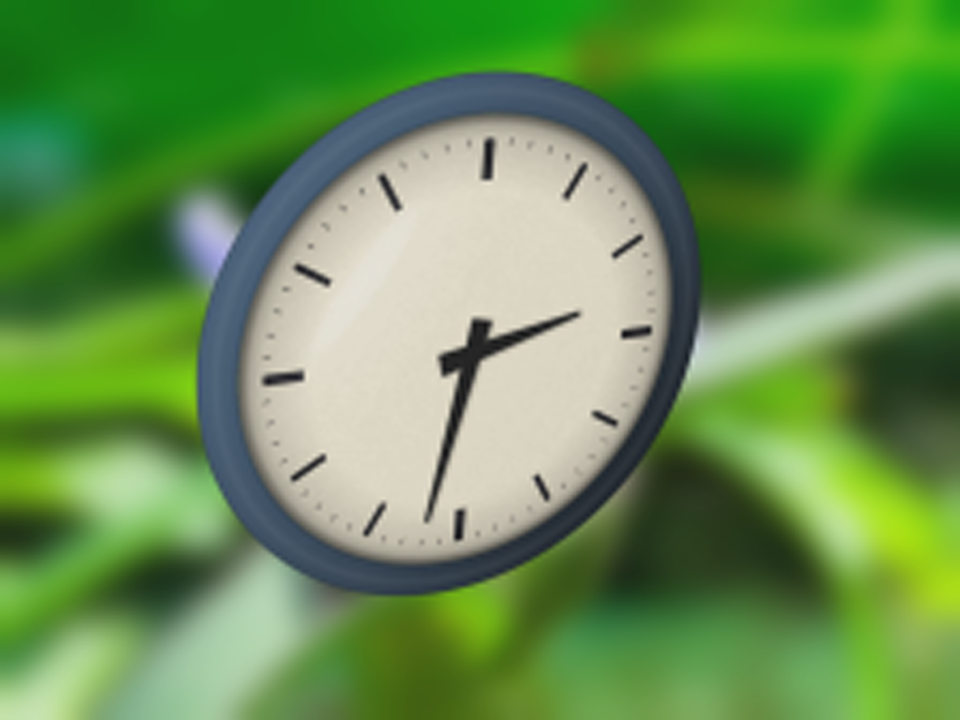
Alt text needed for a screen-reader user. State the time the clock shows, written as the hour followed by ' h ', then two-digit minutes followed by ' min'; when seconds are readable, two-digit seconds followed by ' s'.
2 h 32 min
